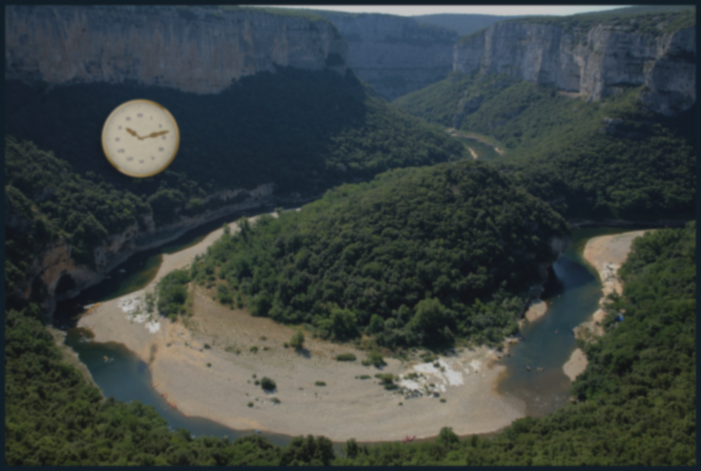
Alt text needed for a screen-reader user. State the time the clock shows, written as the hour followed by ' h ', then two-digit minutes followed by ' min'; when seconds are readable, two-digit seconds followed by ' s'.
10 h 13 min
